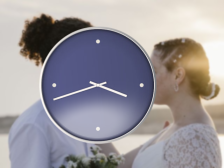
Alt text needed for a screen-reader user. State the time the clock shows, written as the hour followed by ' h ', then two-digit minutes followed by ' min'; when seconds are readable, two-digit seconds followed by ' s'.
3 h 42 min
